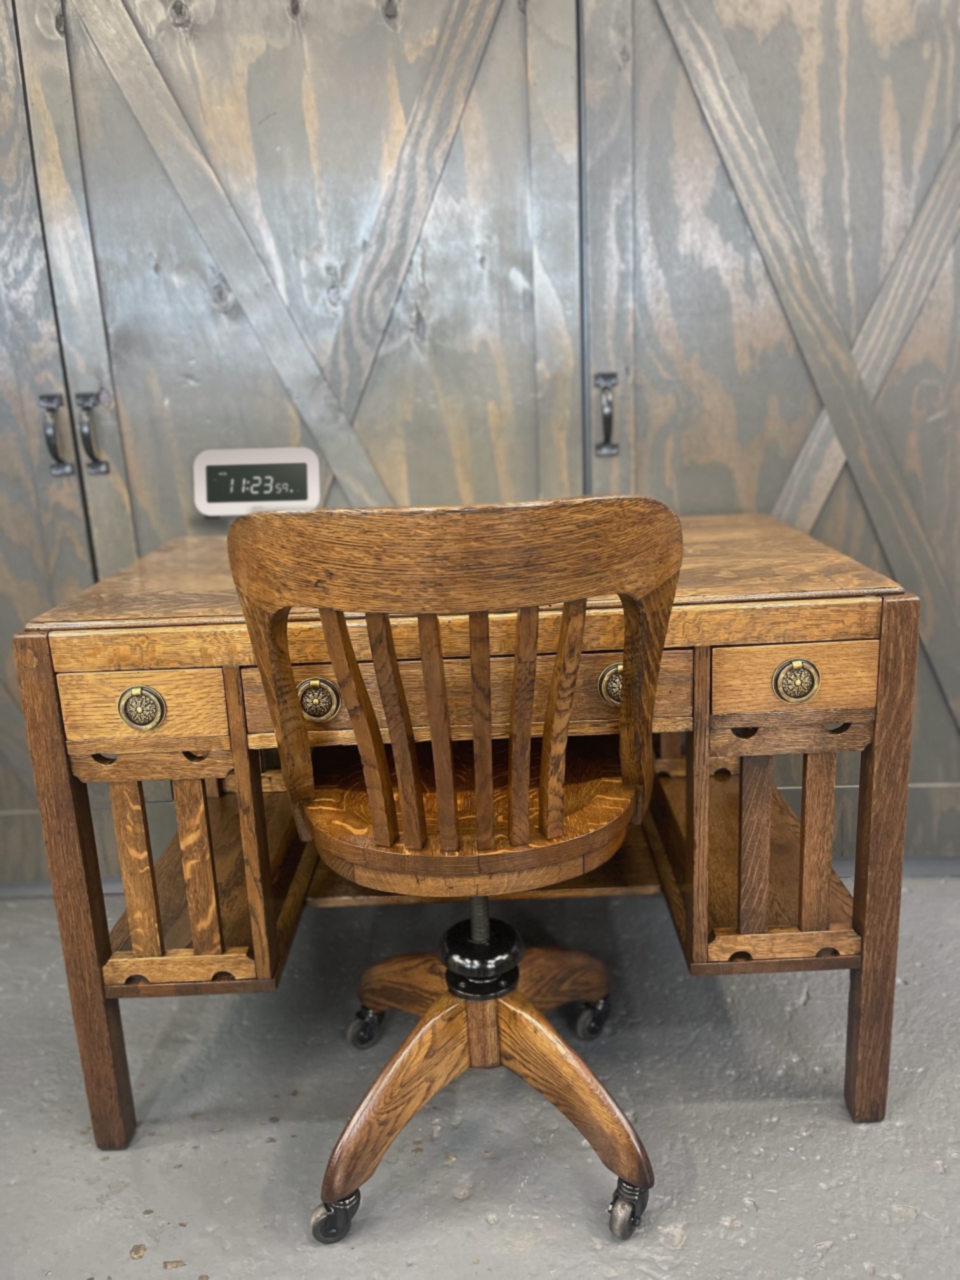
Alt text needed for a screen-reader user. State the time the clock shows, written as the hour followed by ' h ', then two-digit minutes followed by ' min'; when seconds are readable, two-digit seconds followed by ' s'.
11 h 23 min
